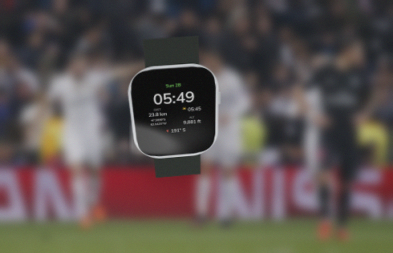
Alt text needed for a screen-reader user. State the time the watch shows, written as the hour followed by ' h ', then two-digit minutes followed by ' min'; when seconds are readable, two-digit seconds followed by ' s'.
5 h 49 min
